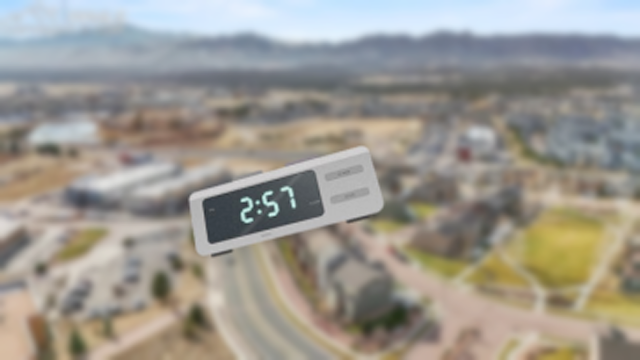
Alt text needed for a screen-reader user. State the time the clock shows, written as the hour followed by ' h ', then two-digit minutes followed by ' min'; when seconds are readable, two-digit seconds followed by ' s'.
2 h 57 min
